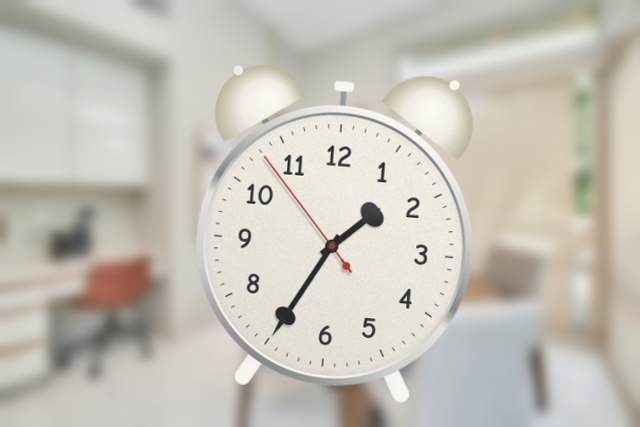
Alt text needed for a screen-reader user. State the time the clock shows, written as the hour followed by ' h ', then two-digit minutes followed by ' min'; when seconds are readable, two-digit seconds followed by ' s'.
1 h 34 min 53 s
